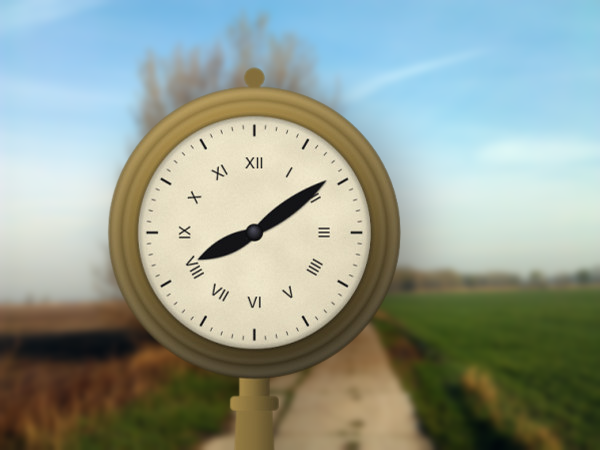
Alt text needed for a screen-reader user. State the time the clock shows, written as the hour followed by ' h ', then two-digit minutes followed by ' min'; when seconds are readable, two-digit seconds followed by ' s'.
8 h 09 min
